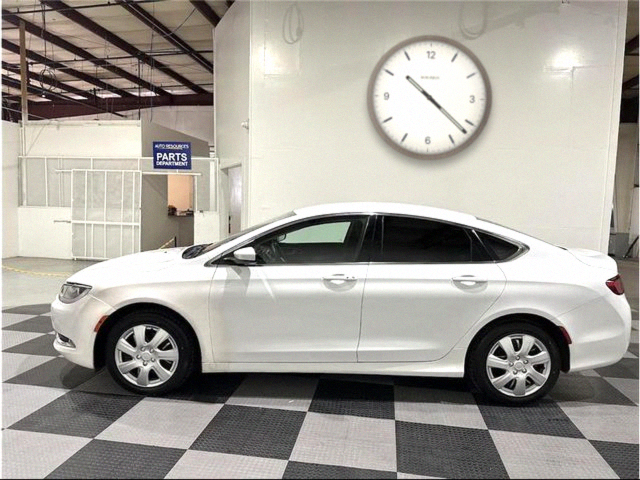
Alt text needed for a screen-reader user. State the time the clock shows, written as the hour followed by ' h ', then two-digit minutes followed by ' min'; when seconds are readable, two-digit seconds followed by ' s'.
10 h 22 min
